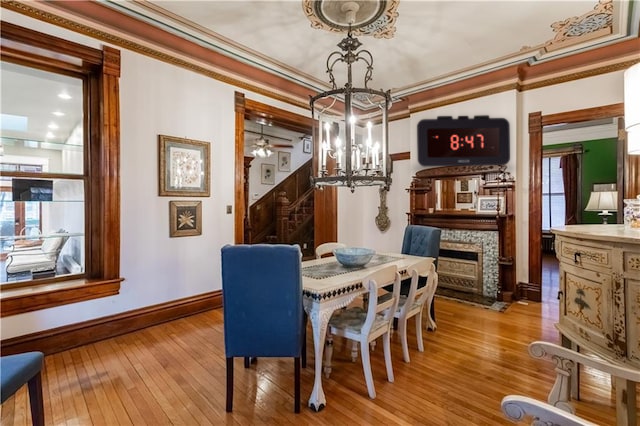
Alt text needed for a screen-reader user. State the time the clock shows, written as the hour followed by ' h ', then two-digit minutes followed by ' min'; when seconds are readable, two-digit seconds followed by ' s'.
8 h 47 min
